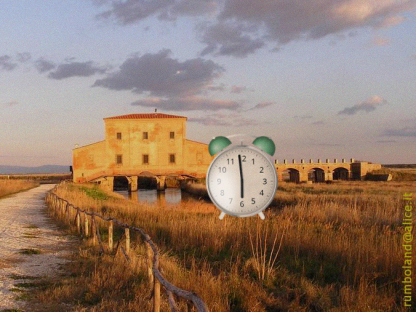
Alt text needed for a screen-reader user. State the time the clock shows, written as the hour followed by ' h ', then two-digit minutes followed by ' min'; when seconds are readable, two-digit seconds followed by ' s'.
5 h 59 min
